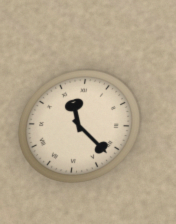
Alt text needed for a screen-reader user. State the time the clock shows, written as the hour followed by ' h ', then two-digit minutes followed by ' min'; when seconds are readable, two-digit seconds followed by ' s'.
11 h 22 min
